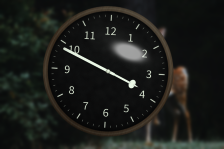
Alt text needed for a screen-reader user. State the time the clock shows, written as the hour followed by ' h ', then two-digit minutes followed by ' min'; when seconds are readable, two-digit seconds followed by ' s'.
3 h 49 min
